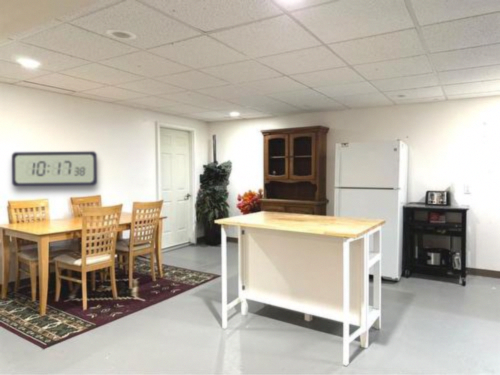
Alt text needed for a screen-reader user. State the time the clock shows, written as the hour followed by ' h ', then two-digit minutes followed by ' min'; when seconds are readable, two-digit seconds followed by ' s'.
10 h 17 min
